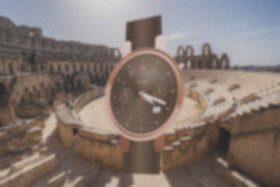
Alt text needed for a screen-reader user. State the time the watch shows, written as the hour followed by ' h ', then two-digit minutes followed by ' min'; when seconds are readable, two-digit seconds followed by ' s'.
4 h 19 min
